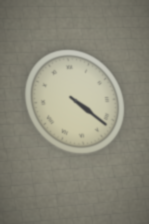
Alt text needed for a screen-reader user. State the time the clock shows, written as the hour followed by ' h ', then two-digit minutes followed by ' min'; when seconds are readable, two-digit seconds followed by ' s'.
4 h 22 min
